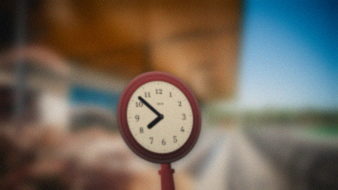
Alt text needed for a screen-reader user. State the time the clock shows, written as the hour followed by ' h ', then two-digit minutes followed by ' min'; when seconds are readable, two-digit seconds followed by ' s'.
7 h 52 min
